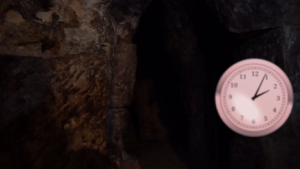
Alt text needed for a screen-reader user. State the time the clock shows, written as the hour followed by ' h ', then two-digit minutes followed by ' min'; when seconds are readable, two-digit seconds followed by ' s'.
2 h 04 min
